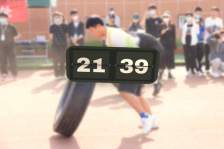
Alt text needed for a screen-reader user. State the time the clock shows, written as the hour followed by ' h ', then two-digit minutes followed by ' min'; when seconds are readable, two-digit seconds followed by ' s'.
21 h 39 min
